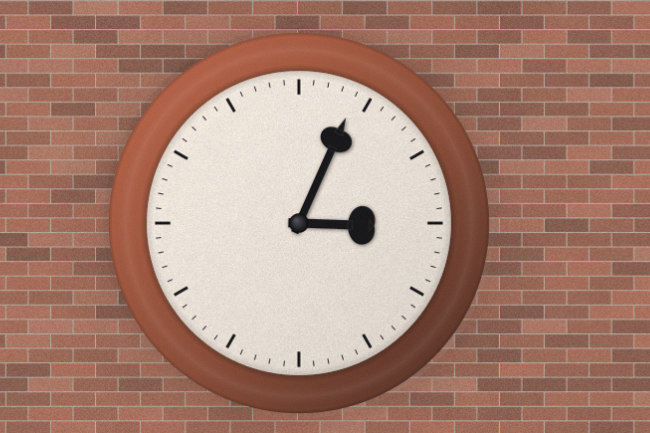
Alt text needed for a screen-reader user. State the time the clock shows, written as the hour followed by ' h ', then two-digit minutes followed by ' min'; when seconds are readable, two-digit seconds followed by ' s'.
3 h 04 min
